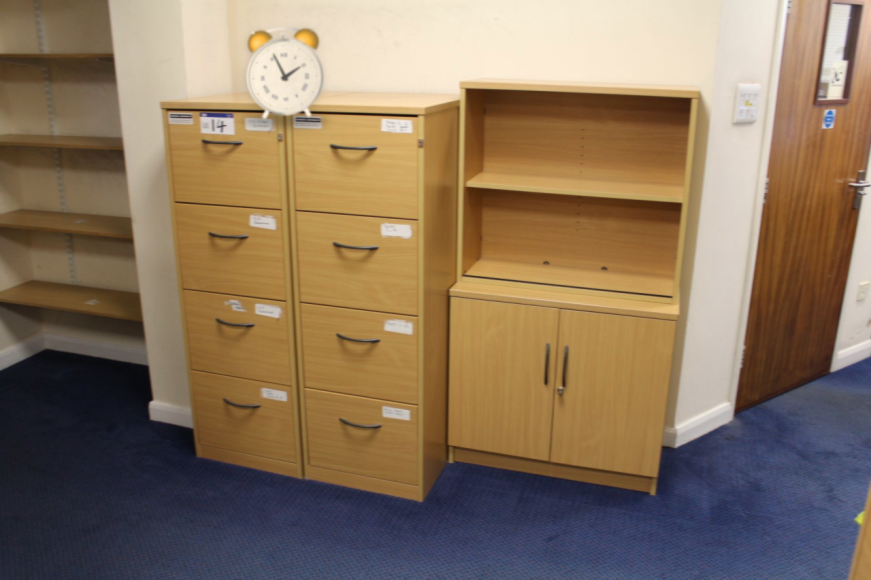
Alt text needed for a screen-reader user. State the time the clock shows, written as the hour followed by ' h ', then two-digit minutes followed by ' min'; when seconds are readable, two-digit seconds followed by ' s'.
1 h 56 min
